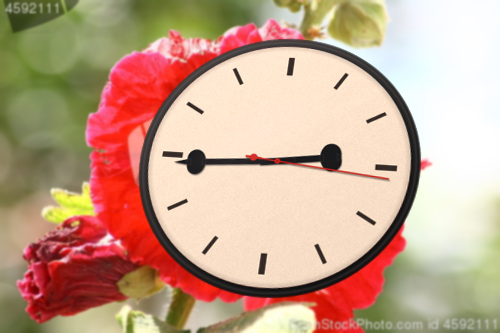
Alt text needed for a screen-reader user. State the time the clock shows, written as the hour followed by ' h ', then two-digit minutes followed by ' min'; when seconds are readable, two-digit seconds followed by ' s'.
2 h 44 min 16 s
